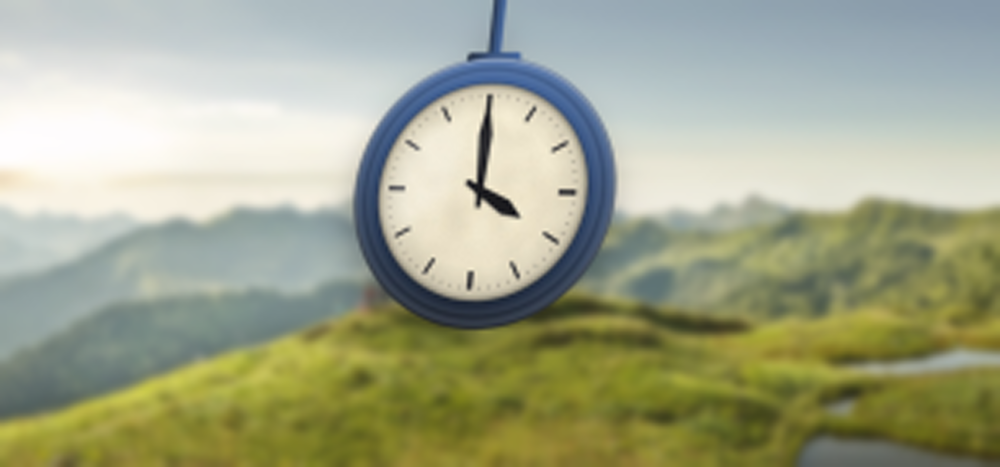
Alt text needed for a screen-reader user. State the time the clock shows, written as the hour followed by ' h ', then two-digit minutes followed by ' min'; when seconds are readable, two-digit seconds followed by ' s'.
4 h 00 min
